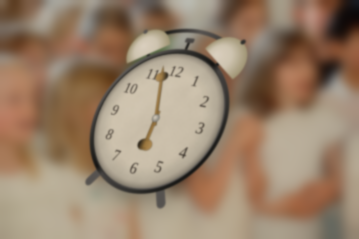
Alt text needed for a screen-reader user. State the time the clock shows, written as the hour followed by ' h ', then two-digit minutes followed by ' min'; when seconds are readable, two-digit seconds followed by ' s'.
5 h 57 min
